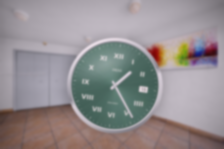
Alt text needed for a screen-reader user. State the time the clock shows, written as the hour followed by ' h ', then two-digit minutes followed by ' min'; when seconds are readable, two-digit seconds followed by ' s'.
1 h 24 min
